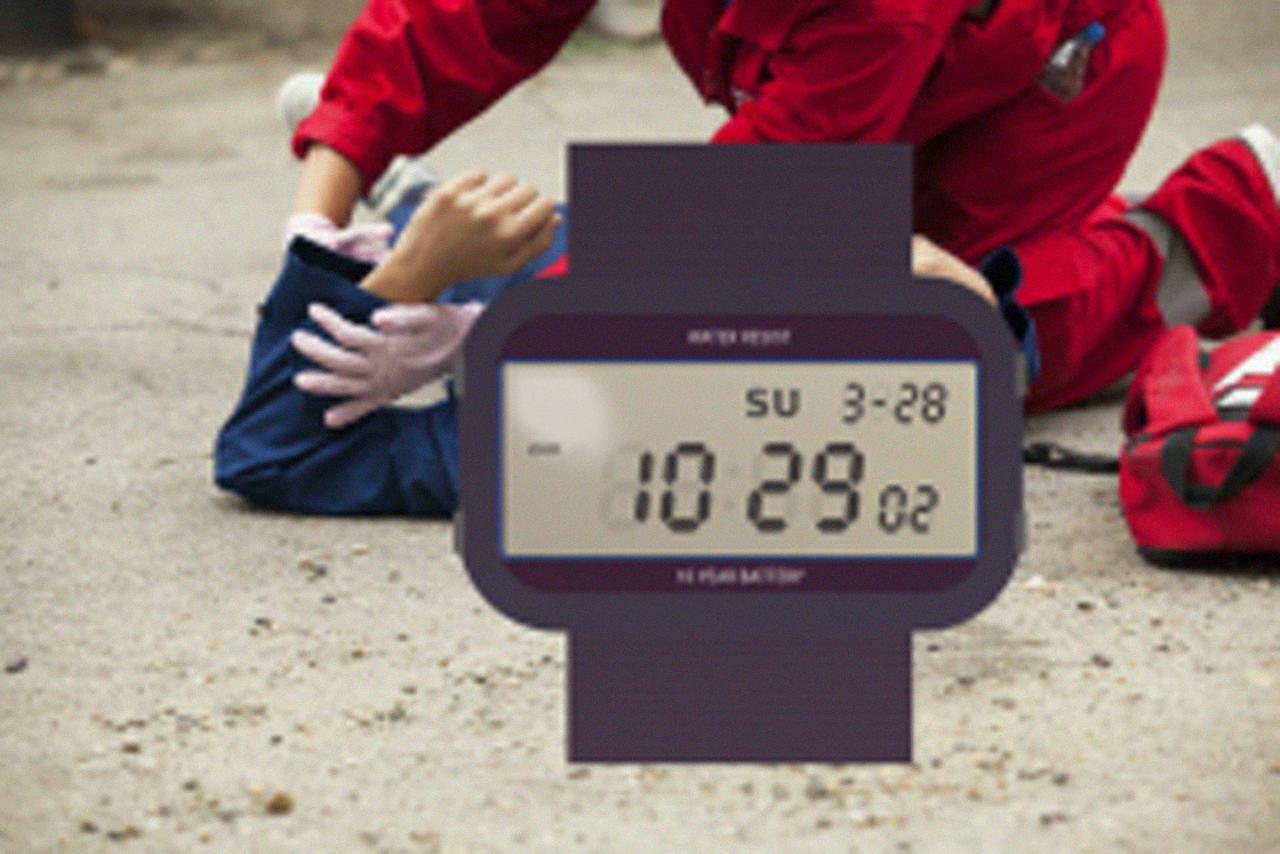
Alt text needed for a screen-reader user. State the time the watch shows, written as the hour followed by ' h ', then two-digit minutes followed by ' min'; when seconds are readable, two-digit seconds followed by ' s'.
10 h 29 min 02 s
